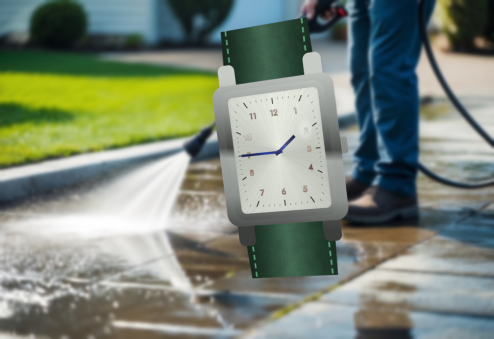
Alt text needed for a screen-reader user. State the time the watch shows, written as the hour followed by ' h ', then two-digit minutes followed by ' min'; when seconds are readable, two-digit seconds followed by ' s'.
1 h 45 min
